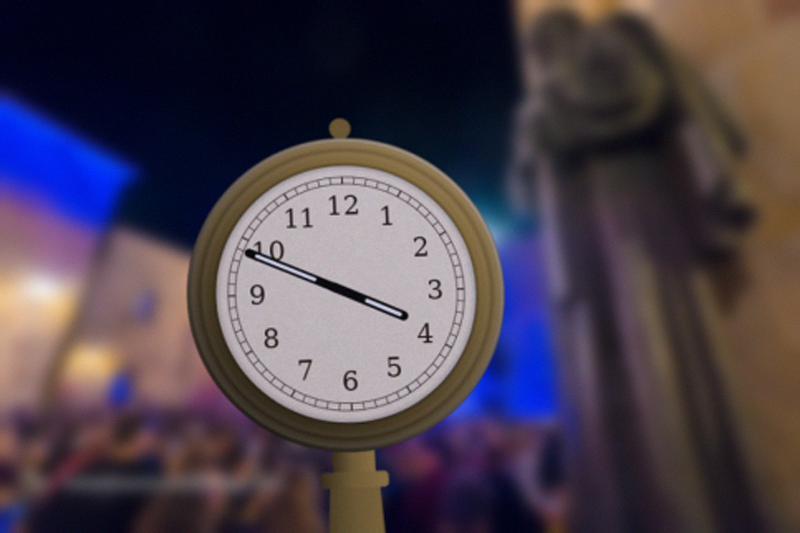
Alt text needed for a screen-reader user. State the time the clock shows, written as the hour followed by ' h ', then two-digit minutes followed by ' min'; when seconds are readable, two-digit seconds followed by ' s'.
3 h 49 min
